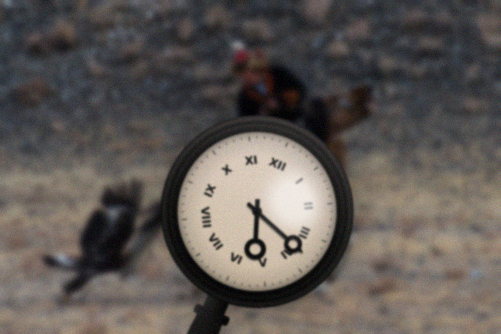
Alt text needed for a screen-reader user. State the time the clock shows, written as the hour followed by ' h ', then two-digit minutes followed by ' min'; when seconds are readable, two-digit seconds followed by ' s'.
5 h 18 min
